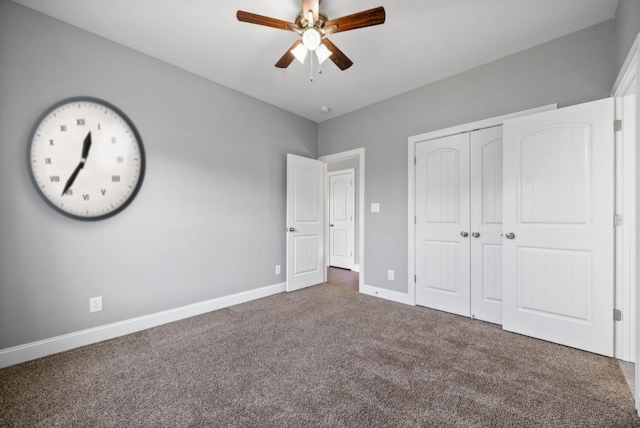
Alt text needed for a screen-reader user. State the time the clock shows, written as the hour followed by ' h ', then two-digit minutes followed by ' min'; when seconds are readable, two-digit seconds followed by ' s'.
12 h 36 min
